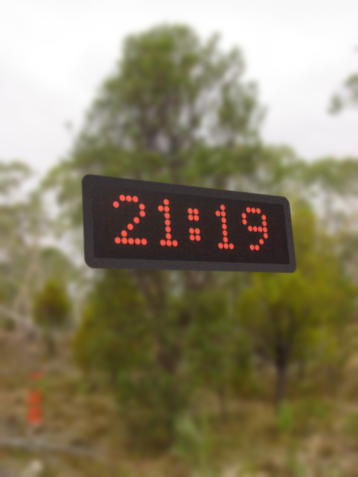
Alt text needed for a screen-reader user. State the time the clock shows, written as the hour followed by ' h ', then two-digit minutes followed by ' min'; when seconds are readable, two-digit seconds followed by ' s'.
21 h 19 min
